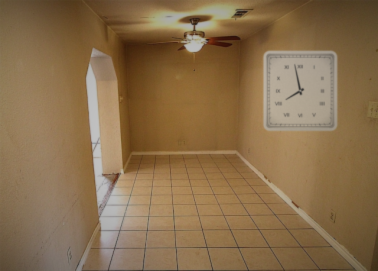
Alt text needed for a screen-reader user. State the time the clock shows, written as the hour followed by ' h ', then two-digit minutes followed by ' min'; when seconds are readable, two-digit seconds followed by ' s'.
7 h 58 min
